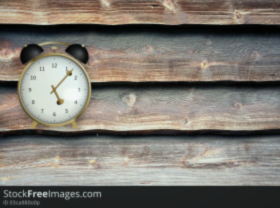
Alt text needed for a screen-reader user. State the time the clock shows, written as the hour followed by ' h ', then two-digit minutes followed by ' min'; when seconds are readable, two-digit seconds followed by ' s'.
5 h 07 min
